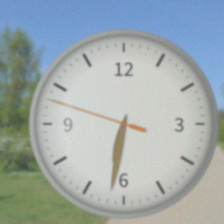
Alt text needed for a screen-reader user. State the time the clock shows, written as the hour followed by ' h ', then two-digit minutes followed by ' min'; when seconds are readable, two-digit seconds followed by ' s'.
6 h 31 min 48 s
